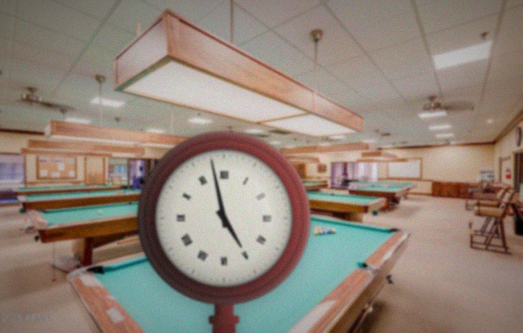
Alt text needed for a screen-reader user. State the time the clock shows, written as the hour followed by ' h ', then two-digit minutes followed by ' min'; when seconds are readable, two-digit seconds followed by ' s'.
4 h 58 min
